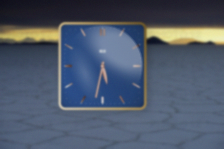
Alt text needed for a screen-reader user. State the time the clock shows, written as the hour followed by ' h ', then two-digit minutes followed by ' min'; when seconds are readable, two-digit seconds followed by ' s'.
5 h 32 min
